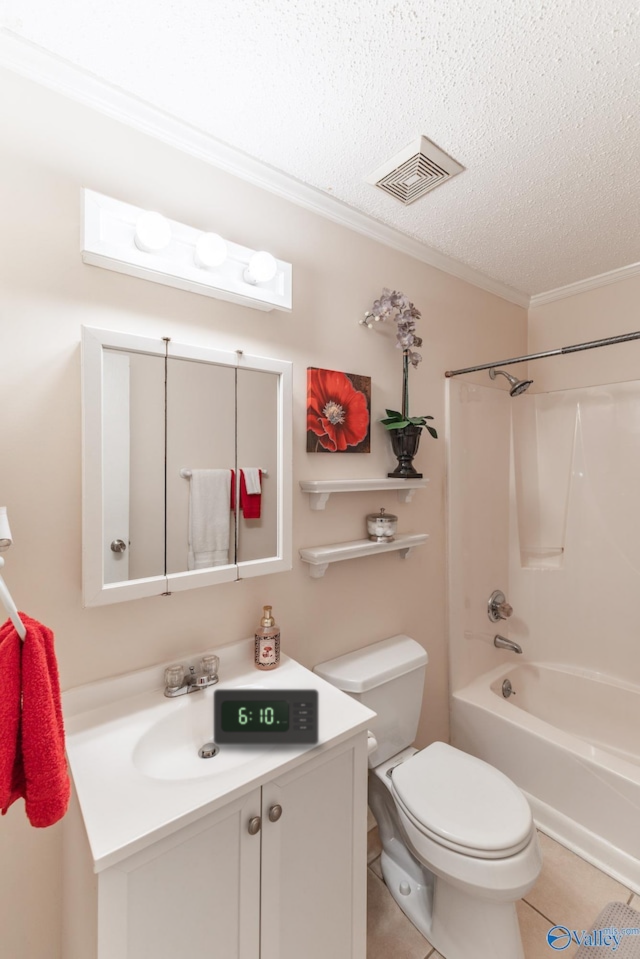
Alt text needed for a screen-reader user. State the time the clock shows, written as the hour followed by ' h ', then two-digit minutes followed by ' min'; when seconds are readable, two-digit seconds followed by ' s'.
6 h 10 min
